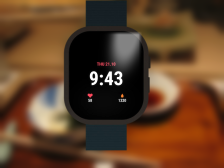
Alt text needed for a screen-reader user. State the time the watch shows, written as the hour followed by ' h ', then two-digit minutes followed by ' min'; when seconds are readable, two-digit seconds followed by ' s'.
9 h 43 min
